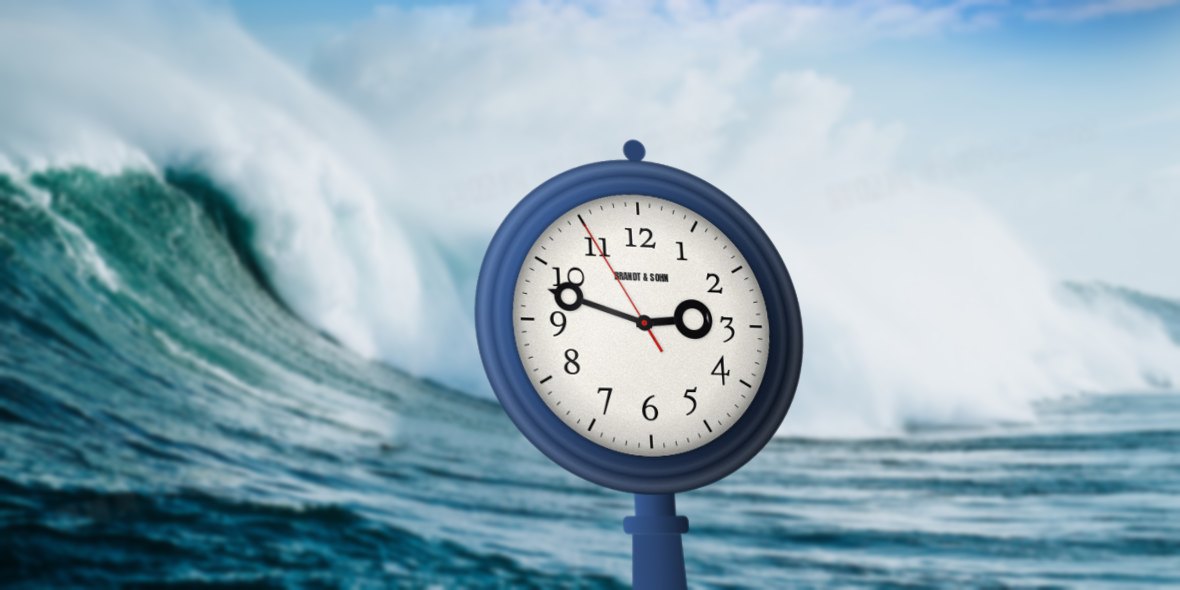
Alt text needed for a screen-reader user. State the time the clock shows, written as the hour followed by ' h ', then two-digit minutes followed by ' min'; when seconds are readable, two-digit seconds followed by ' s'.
2 h 47 min 55 s
